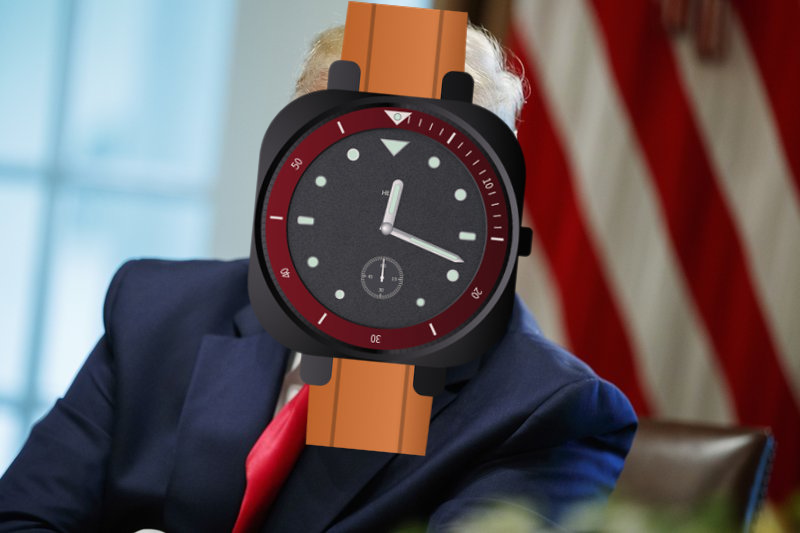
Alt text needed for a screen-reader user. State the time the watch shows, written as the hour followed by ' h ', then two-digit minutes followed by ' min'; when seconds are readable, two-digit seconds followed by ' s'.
12 h 18 min
